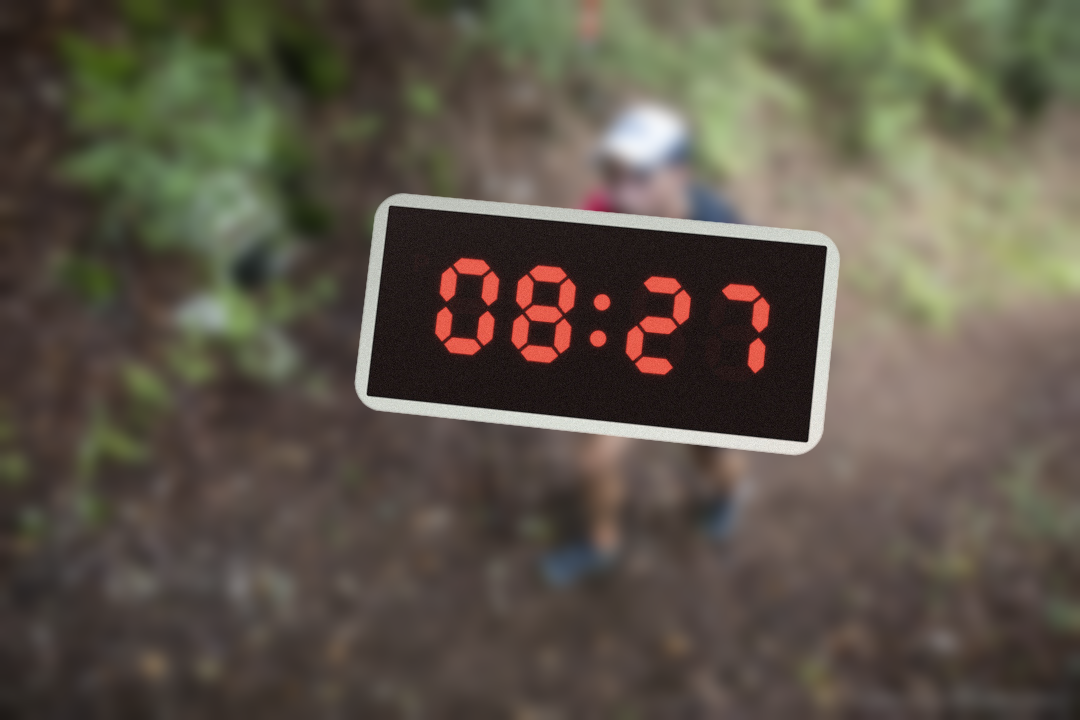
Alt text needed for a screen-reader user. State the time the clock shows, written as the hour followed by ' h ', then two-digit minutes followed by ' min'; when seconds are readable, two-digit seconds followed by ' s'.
8 h 27 min
